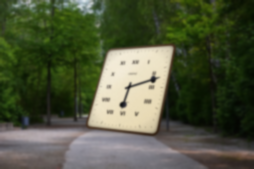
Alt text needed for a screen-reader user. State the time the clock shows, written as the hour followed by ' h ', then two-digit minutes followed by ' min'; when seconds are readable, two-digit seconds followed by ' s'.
6 h 12 min
